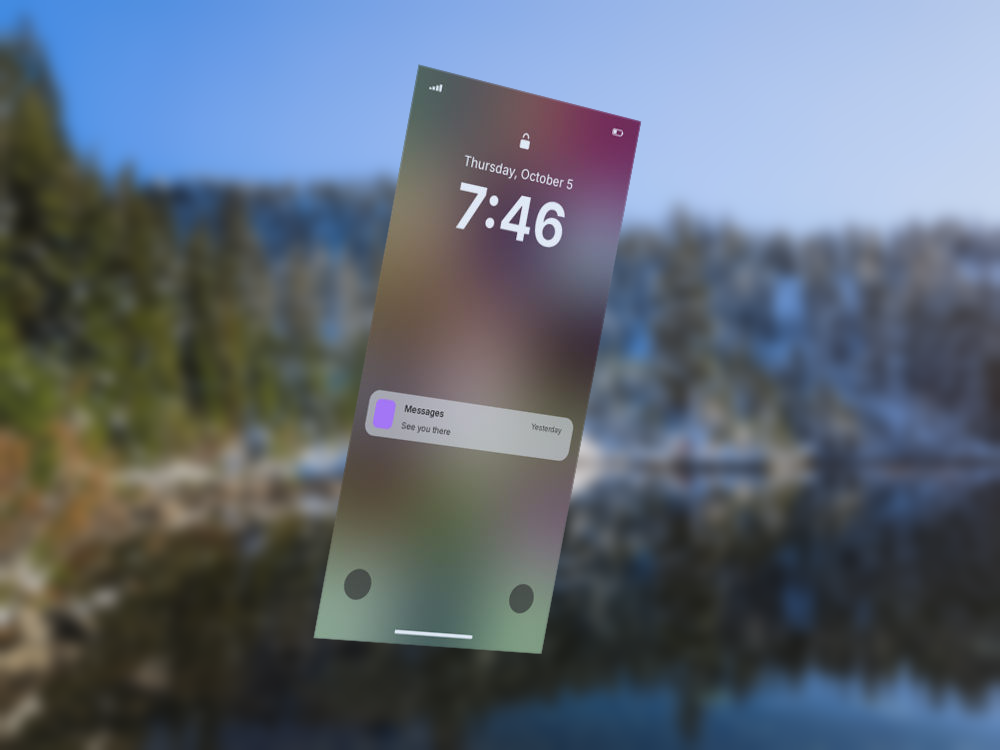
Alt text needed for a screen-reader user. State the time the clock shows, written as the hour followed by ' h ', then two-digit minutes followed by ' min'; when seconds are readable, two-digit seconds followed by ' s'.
7 h 46 min
